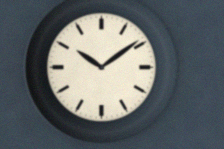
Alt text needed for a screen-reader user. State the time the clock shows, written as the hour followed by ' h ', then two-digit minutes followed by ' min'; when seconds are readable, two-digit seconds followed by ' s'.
10 h 09 min
